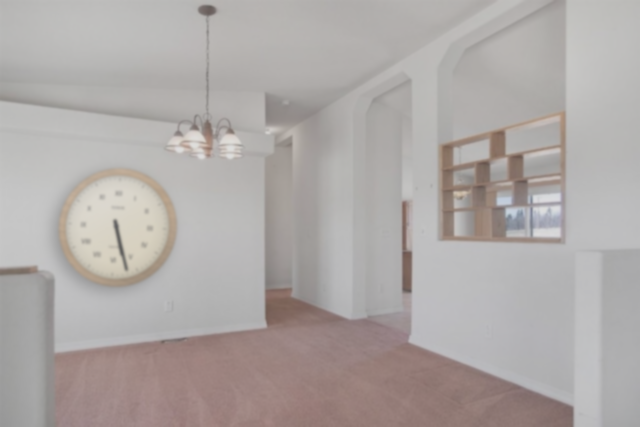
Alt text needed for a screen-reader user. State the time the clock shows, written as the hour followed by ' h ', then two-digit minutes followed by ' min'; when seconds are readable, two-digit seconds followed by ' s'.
5 h 27 min
